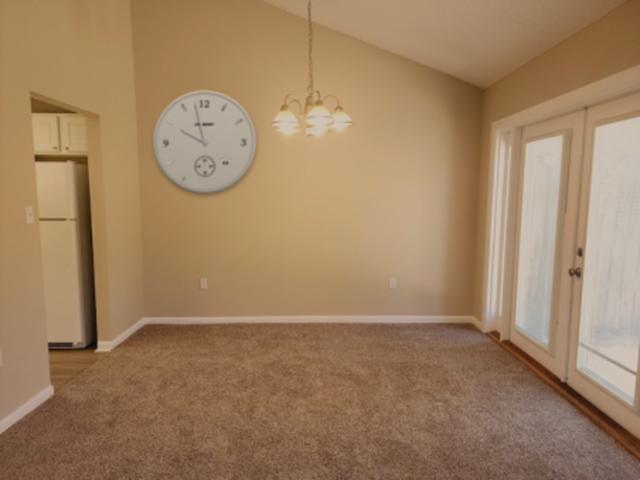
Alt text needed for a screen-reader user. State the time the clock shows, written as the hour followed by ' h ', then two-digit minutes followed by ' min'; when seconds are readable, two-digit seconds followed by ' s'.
9 h 58 min
